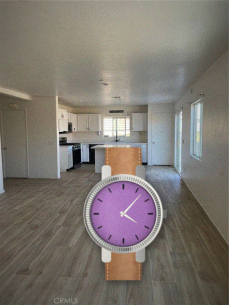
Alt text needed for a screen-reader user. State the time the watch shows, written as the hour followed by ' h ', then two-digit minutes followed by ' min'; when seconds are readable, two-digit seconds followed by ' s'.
4 h 07 min
